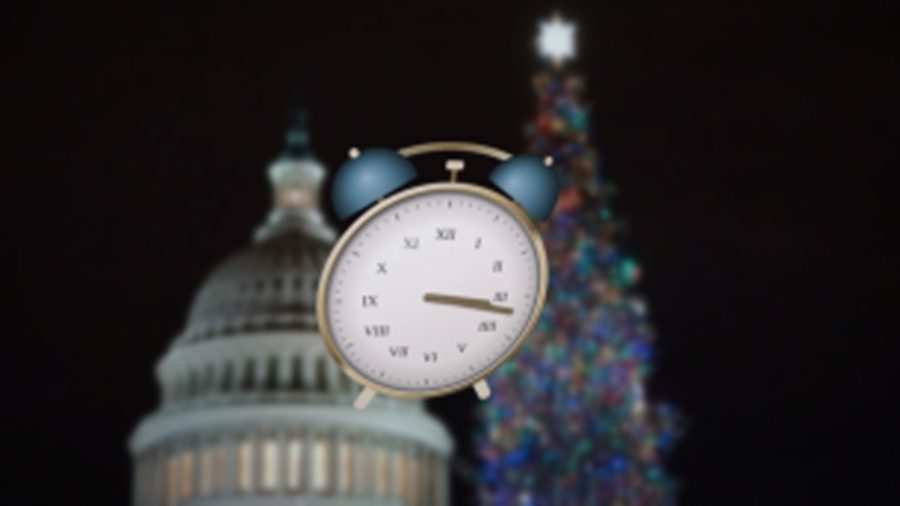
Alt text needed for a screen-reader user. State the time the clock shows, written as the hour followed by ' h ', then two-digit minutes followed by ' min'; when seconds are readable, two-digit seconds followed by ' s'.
3 h 17 min
